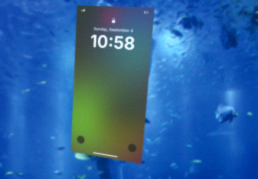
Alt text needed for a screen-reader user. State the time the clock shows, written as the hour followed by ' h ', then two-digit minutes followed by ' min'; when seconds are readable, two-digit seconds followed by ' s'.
10 h 58 min
